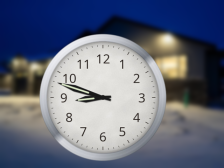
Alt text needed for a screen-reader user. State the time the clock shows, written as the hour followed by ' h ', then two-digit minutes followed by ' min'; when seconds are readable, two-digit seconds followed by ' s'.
8 h 48 min
